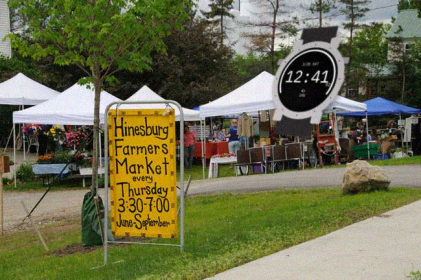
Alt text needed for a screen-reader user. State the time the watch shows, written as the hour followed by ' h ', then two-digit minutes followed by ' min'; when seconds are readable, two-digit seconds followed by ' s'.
12 h 41 min
